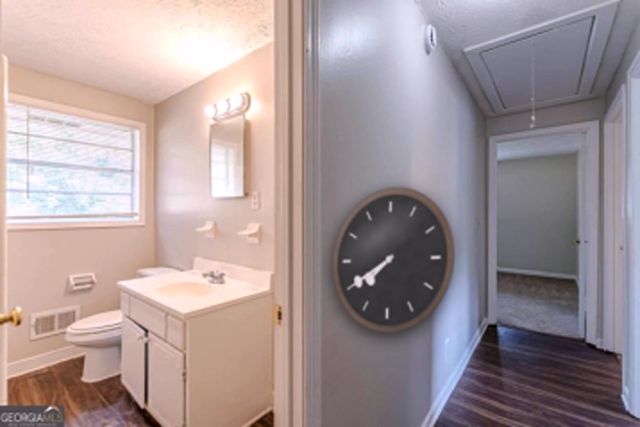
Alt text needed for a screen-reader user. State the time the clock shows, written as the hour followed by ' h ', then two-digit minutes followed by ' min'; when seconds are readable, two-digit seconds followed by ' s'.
7 h 40 min
